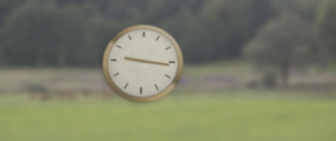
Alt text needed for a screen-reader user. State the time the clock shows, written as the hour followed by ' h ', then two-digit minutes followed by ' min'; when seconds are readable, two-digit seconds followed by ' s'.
9 h 16 min
